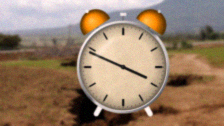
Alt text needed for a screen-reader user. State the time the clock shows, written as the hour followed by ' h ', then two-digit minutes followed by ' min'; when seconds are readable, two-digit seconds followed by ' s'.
3 h 49 min
